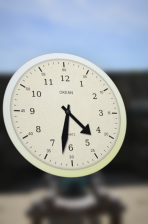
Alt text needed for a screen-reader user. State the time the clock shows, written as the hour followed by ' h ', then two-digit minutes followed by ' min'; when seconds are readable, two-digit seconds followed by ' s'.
4 h 32 min
